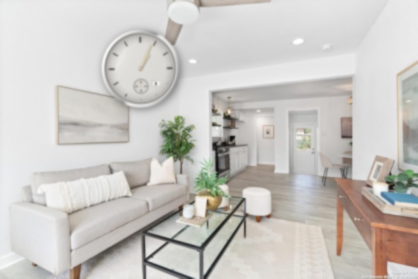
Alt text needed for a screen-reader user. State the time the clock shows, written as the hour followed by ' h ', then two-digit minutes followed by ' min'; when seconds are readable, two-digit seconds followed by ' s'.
1 h 04 min
